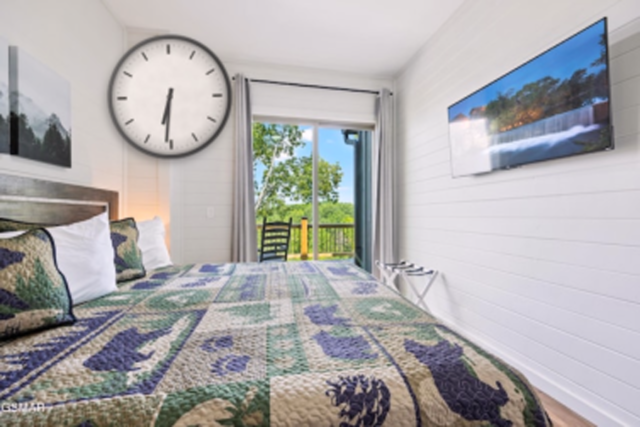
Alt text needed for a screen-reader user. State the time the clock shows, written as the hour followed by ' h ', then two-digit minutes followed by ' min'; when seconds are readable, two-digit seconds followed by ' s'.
6 h 31 min
